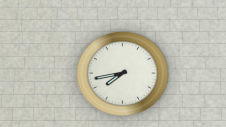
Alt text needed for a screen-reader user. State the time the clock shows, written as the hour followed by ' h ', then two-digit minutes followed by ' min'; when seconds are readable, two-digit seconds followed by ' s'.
7 h 43 min
